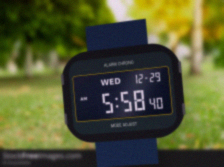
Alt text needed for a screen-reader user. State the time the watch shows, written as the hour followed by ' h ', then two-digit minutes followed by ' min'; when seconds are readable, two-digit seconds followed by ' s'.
5 h 58 min 40 s
